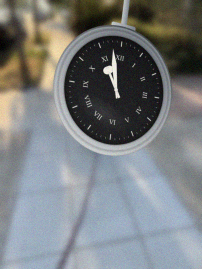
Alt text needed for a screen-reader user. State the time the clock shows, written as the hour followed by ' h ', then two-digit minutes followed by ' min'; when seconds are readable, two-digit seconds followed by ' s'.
10 h 58 min
